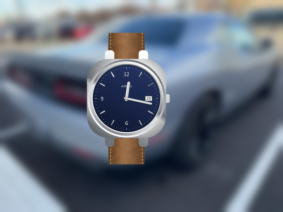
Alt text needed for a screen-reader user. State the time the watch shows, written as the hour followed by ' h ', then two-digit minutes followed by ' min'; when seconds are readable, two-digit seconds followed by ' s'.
12 h 17 min
